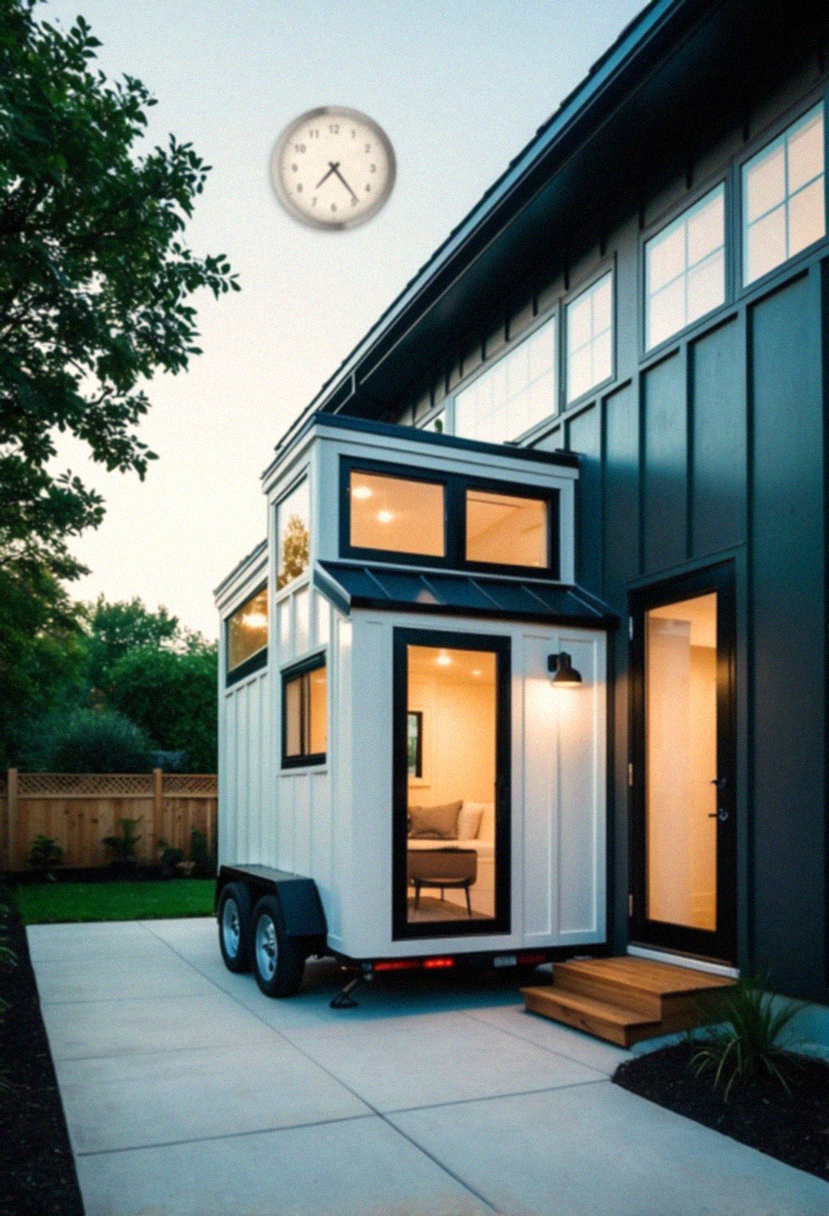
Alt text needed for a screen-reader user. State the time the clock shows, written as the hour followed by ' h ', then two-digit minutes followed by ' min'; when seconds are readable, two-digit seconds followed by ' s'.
7 h 24 min
